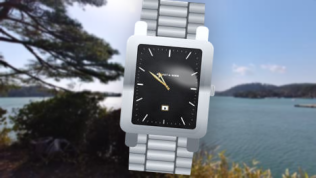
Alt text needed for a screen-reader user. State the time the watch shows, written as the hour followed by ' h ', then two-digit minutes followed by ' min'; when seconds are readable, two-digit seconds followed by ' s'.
10 h 51 min
